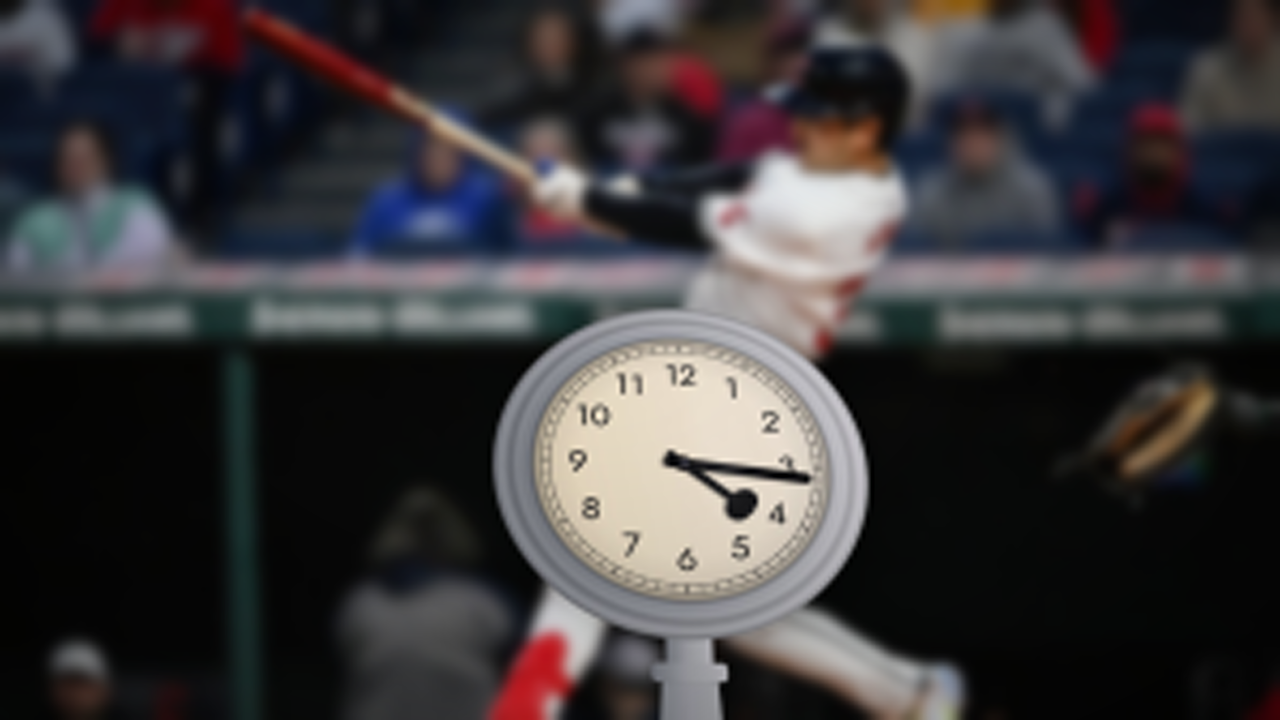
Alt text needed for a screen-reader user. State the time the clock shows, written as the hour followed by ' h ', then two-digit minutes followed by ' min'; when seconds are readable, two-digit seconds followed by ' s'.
4 h 16 min
